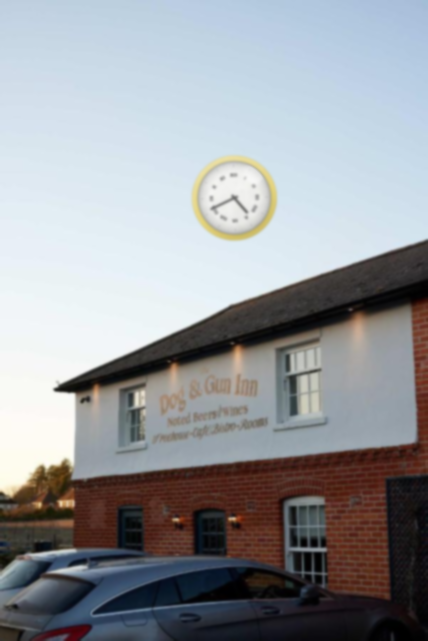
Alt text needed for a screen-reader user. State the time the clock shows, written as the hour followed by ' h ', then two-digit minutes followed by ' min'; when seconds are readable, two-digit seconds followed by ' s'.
4 h 41 min
